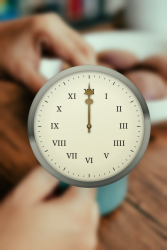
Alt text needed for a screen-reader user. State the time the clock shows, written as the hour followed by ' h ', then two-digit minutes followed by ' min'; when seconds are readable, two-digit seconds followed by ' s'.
12 h 00 min
